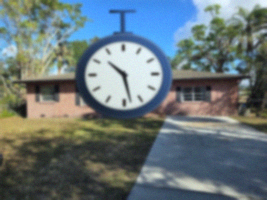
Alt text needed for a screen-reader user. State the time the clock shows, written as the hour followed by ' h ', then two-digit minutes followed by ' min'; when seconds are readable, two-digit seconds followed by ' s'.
10 h 28 min
